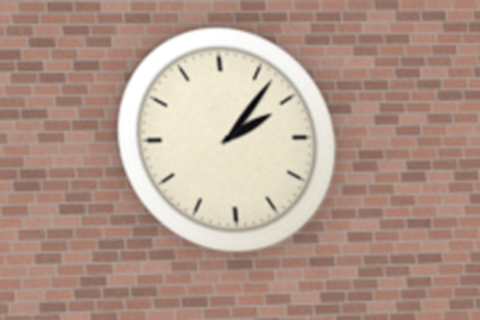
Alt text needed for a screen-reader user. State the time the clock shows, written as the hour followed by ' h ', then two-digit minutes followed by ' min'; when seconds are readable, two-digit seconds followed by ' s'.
2 h 07 min
